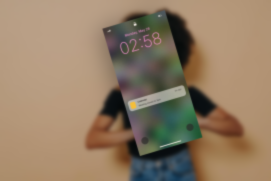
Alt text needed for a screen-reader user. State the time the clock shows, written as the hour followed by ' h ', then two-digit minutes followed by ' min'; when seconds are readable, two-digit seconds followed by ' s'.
2 h 58 min
